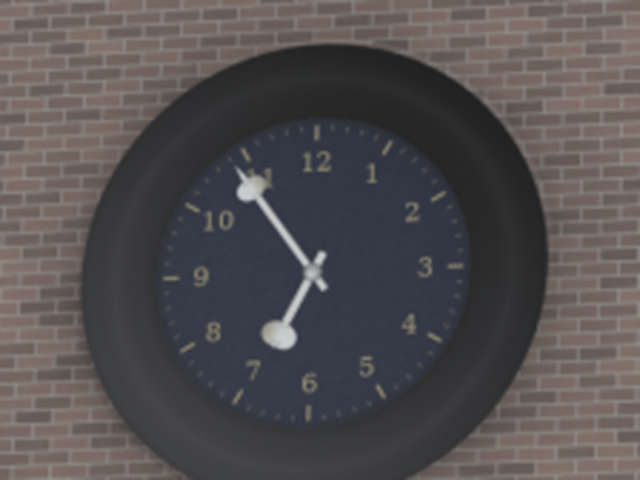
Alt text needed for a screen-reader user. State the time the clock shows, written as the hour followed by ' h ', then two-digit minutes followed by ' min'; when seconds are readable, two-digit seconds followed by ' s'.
6 h 54 min
